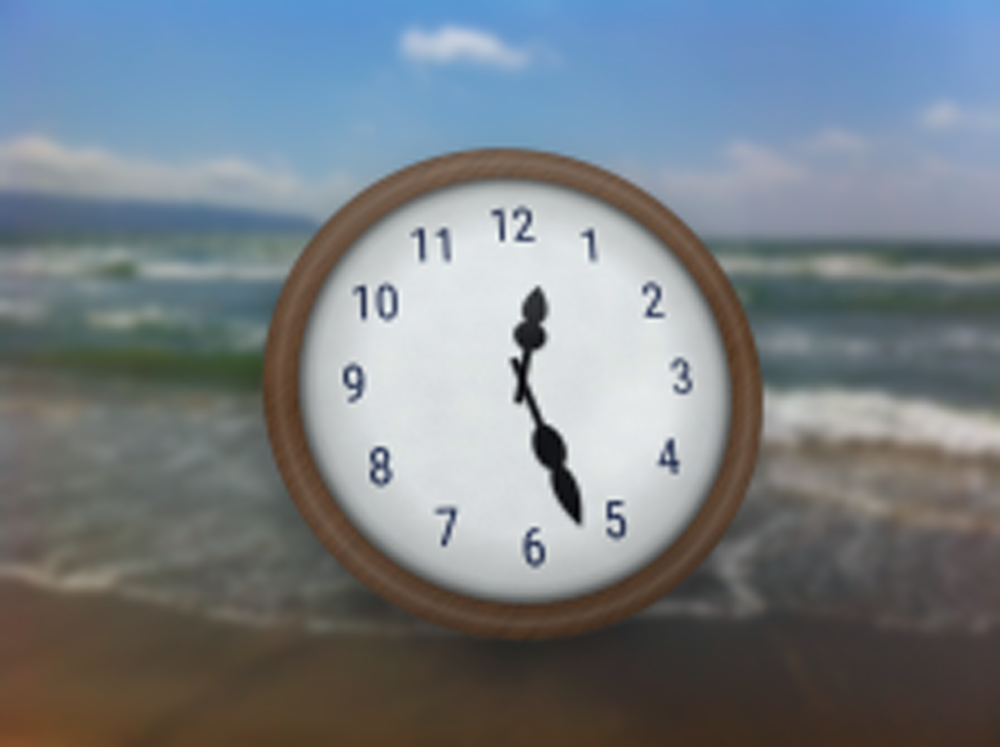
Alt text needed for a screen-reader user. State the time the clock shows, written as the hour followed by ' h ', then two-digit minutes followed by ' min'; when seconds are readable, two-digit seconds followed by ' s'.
12 h 27 min
